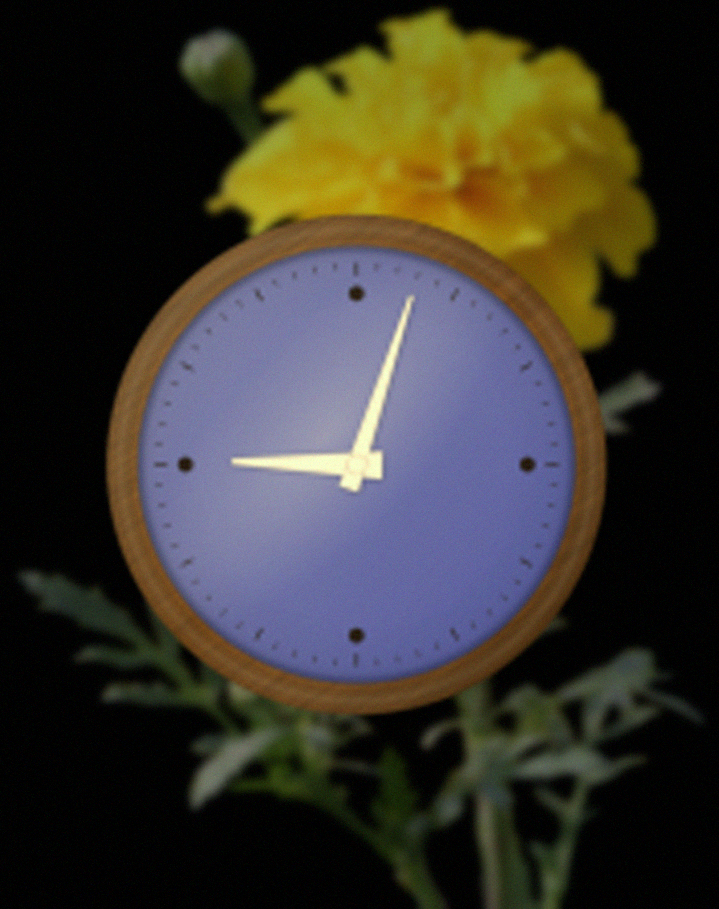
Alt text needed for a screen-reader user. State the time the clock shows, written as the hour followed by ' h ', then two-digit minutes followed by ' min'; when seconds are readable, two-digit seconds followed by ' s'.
9 h 03 min
